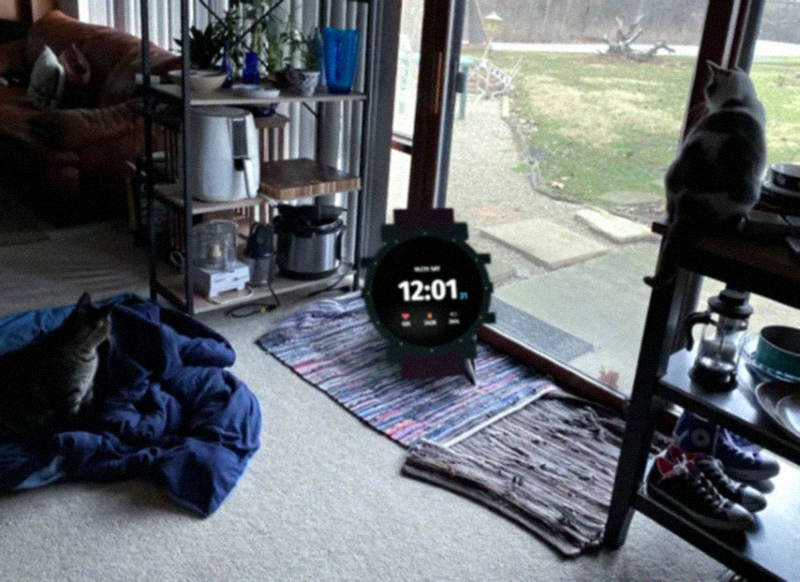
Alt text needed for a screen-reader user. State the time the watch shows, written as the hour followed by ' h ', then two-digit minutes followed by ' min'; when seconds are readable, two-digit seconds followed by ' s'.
12 h 01 min
